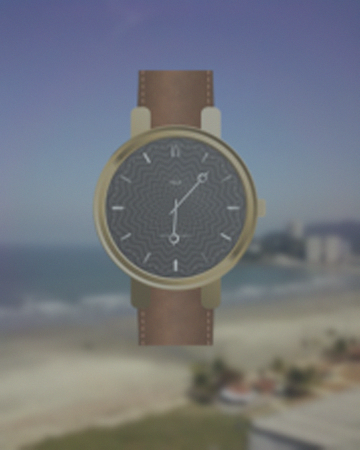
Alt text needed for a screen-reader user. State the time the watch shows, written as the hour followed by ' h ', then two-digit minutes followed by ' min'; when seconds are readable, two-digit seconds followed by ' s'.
6 h 07 min
